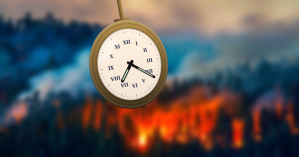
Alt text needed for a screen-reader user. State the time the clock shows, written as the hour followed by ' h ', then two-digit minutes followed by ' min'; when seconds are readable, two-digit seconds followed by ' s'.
7 h 21 min
